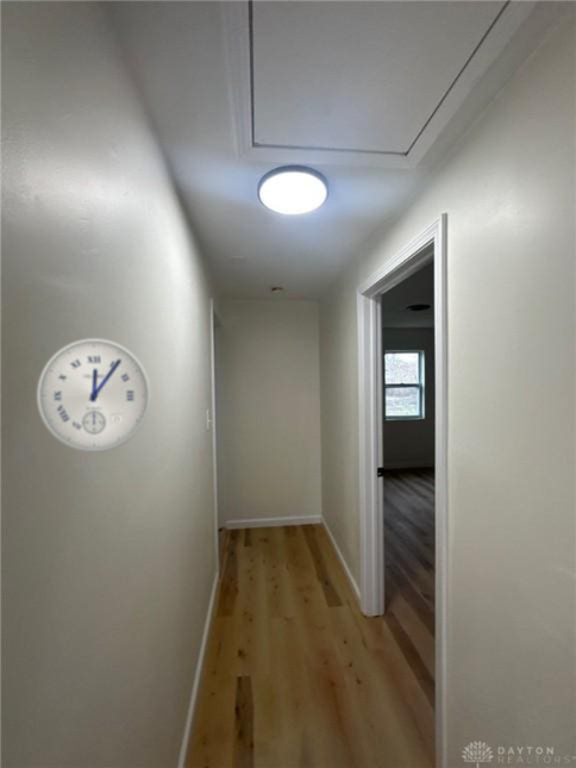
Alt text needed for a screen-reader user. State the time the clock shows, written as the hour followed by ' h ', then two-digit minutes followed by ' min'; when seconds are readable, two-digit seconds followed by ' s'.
12 h 06 min
